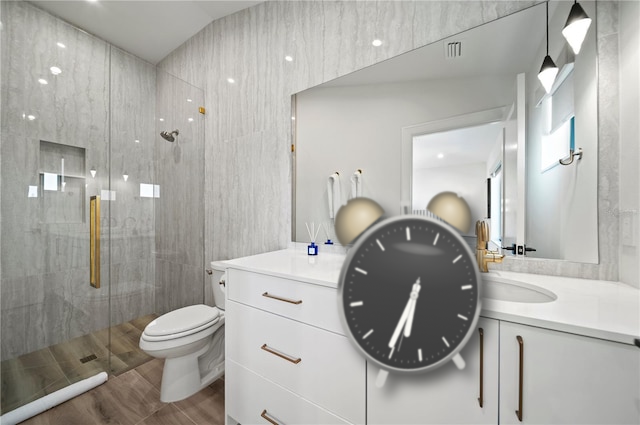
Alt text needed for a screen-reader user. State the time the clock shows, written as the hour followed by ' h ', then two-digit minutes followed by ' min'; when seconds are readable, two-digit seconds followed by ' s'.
6 h 35 min 34 s
